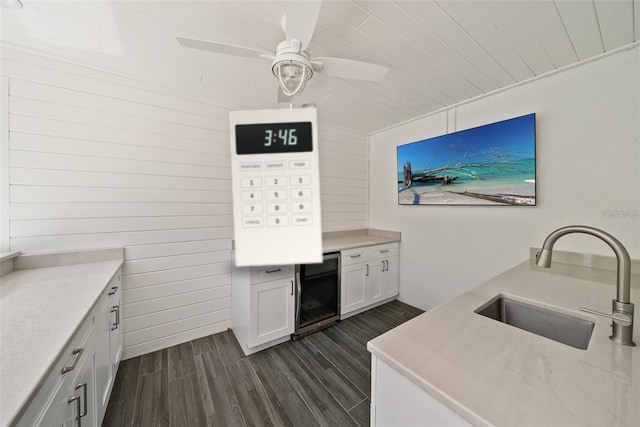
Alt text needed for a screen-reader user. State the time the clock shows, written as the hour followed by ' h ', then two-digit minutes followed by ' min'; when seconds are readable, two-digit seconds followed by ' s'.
3 h 46 min
